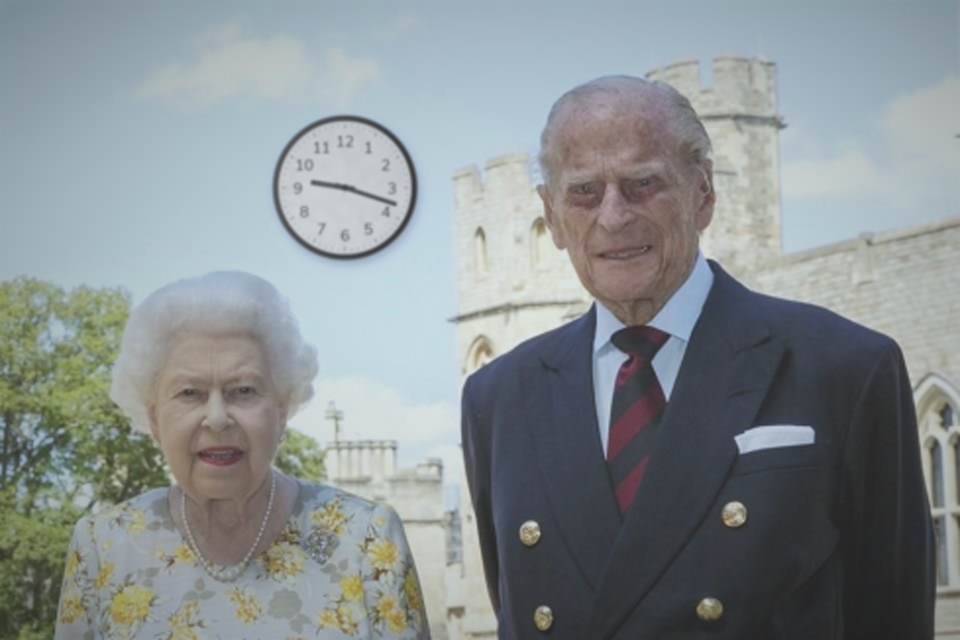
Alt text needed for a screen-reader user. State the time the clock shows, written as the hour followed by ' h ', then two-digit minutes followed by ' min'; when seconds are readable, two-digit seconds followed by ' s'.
9 h 18 min
